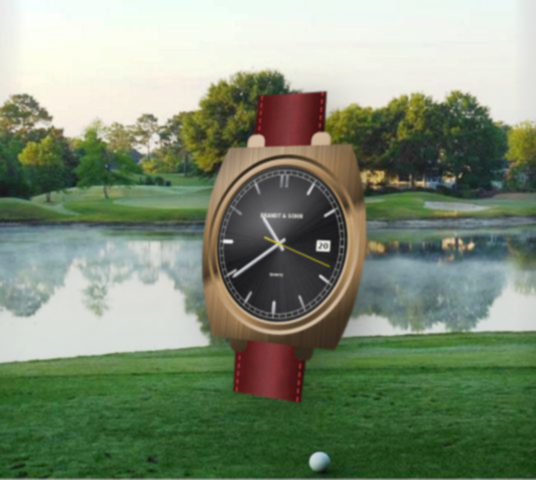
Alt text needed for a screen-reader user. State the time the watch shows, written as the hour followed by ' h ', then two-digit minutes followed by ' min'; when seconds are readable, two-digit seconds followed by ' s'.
10 h 39 min 18 s
